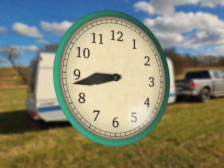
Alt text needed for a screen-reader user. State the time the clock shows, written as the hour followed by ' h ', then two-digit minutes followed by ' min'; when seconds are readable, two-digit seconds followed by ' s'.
8 h 43 min
